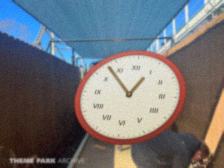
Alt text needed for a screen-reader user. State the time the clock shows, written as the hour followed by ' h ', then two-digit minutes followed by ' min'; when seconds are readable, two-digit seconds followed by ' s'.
12 h 53 min
